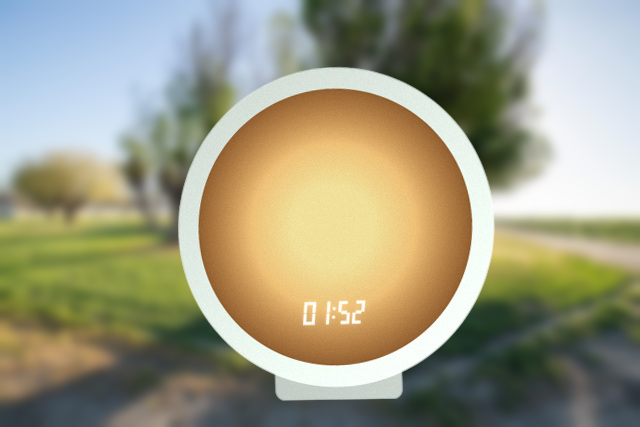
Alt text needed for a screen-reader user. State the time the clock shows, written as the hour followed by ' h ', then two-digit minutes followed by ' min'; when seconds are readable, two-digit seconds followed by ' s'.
1 h 52 min
